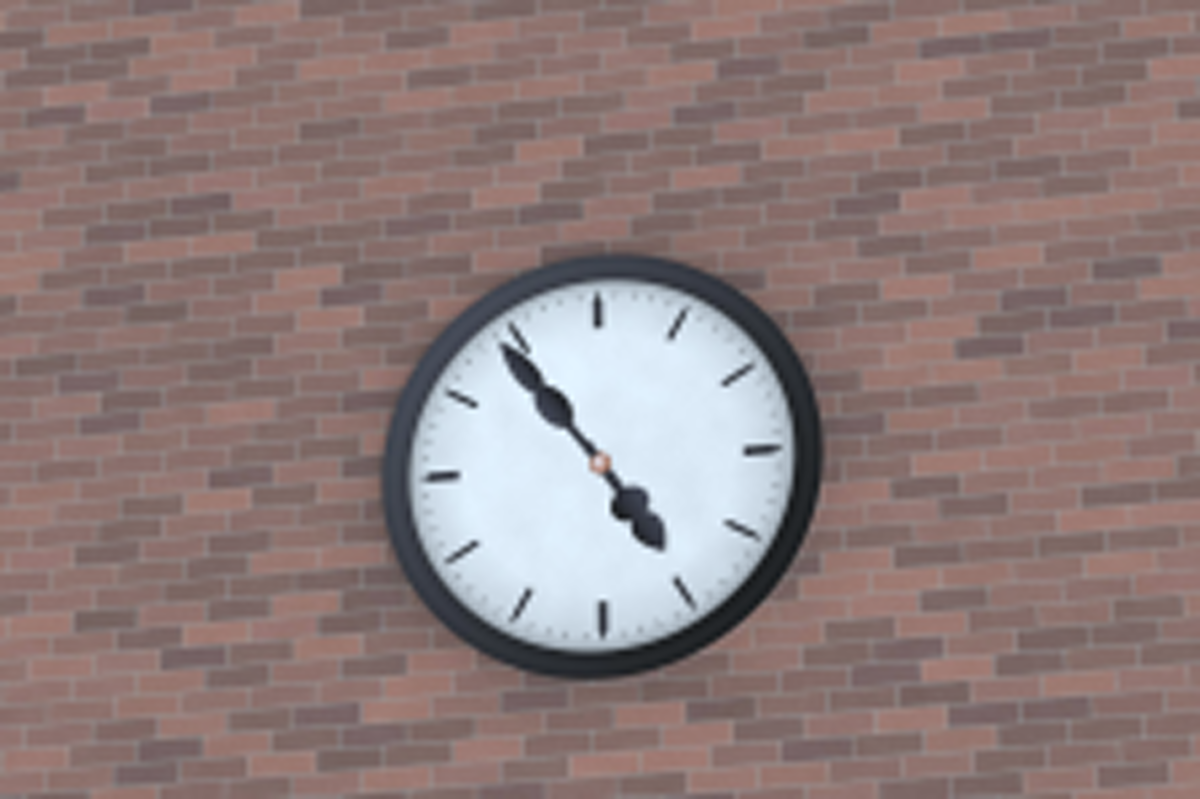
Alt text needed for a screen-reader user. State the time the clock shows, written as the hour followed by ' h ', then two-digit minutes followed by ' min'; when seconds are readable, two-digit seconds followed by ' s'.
4 h 54 min
